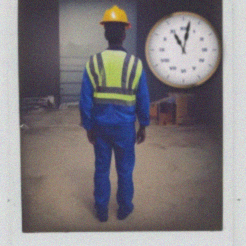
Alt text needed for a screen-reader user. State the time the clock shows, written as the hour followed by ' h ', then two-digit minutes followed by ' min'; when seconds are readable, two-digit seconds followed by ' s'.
11 h 02 min
